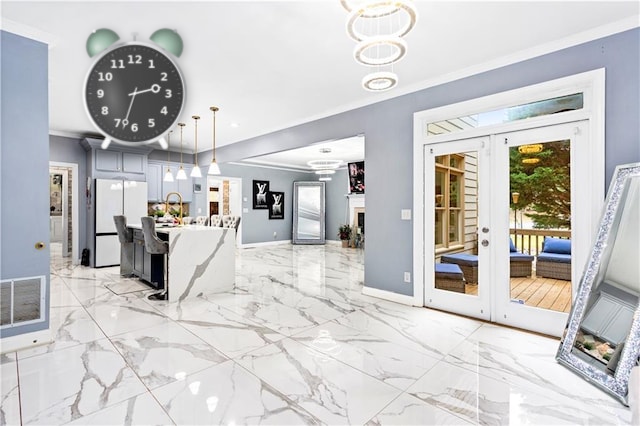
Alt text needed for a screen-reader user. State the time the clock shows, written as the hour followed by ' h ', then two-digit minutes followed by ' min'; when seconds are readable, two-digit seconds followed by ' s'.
2 h 33 min
